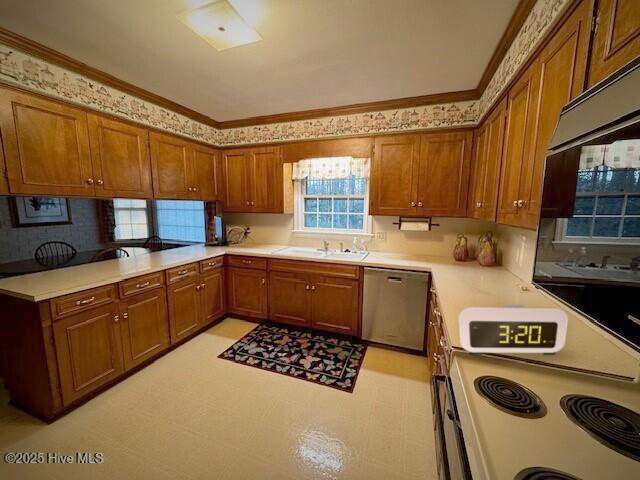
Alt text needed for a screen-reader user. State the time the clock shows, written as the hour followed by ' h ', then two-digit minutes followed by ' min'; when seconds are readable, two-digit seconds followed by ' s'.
3 h 20 min
